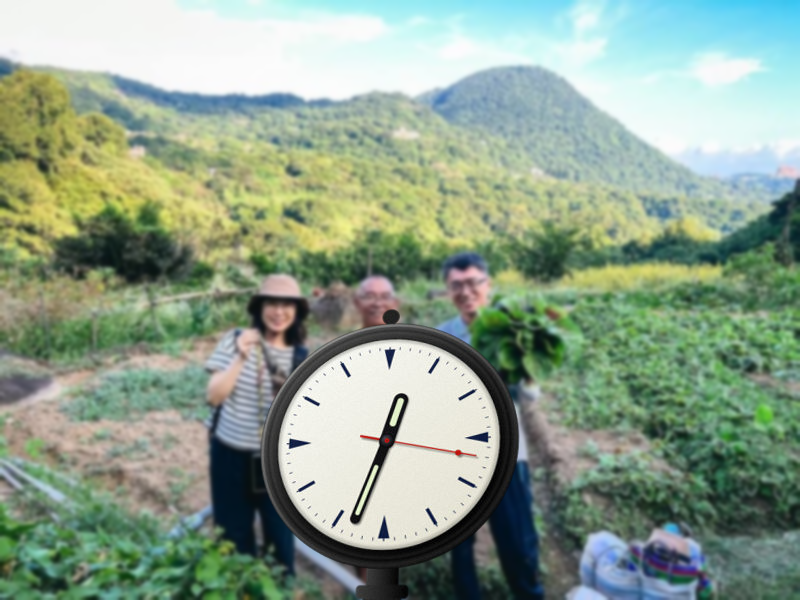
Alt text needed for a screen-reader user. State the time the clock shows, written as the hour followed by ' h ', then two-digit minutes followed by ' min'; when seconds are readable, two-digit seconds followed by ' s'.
12 h 33 min 17 s
